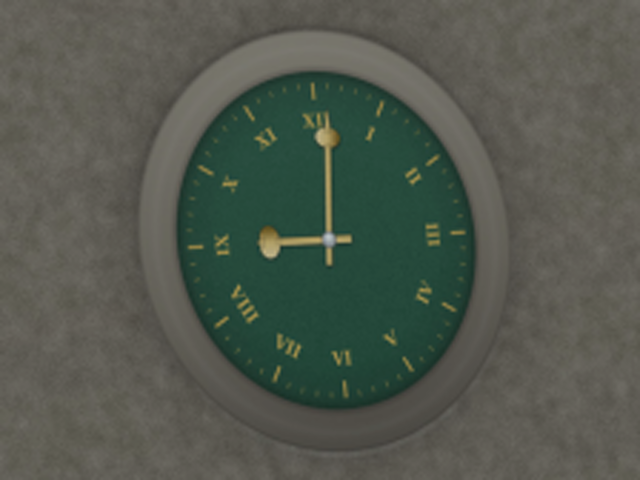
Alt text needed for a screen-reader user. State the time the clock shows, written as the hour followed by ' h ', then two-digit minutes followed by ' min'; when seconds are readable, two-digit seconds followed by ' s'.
9 h 01 min
